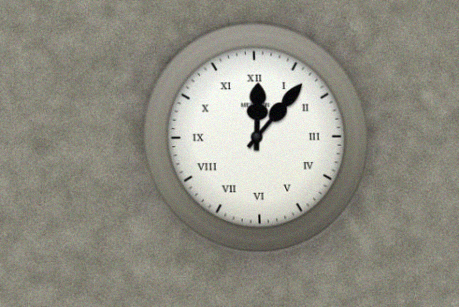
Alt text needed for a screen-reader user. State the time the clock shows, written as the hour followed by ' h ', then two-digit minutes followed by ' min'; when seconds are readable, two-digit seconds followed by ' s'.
12 h 07 min
